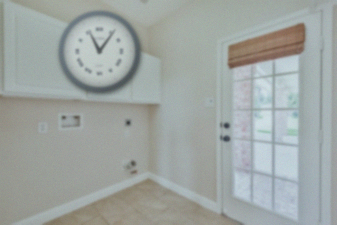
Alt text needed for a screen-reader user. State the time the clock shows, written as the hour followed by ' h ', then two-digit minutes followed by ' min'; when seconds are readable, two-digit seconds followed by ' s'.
11 h 06 min
